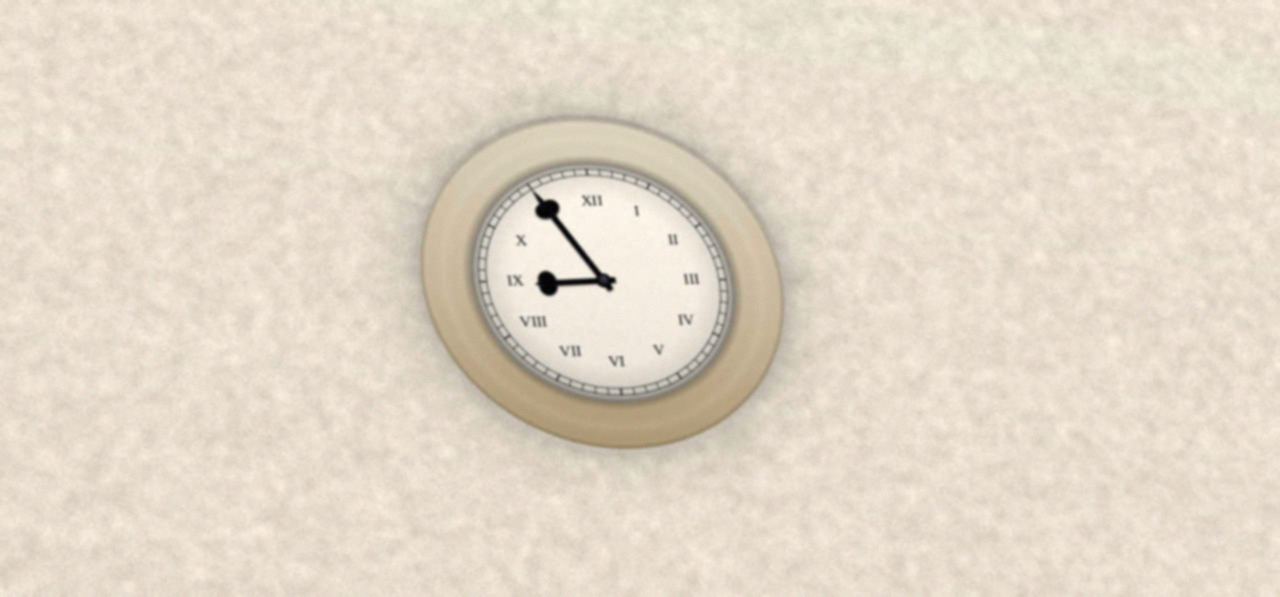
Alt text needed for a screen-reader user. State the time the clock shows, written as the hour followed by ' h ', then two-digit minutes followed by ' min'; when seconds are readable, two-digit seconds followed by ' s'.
8 h 55 min
